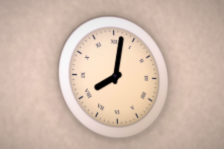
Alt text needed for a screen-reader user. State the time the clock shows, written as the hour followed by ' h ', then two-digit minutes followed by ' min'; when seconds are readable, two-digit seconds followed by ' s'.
8 h 02 min
